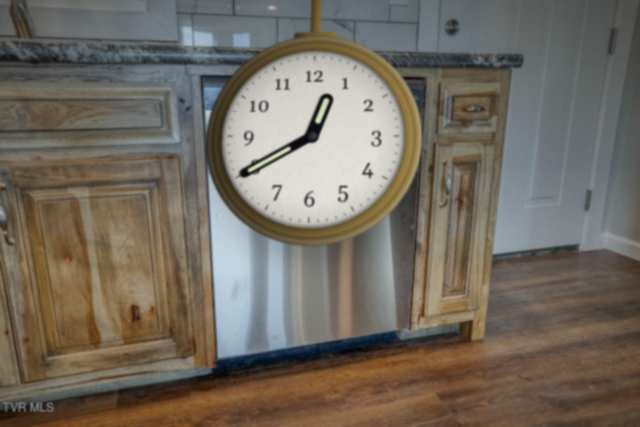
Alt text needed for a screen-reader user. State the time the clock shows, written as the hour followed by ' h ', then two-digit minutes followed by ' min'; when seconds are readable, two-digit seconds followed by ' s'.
12 h 40 min
